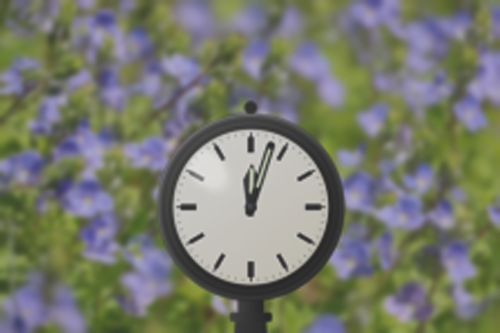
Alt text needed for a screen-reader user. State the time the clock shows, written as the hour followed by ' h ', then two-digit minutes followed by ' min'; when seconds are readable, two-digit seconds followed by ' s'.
12 h 03 min
